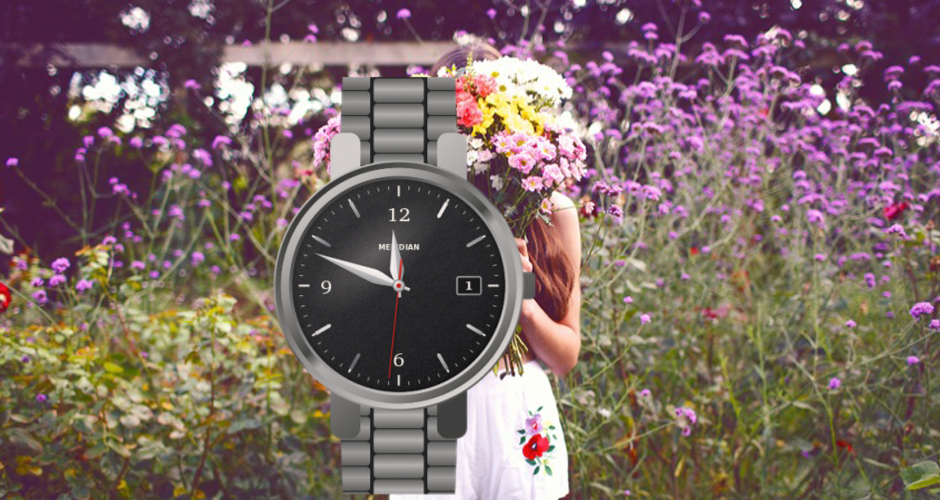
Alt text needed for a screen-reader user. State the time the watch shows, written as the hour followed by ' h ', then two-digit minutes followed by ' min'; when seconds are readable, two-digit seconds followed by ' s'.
11 h 48 min 31 s
